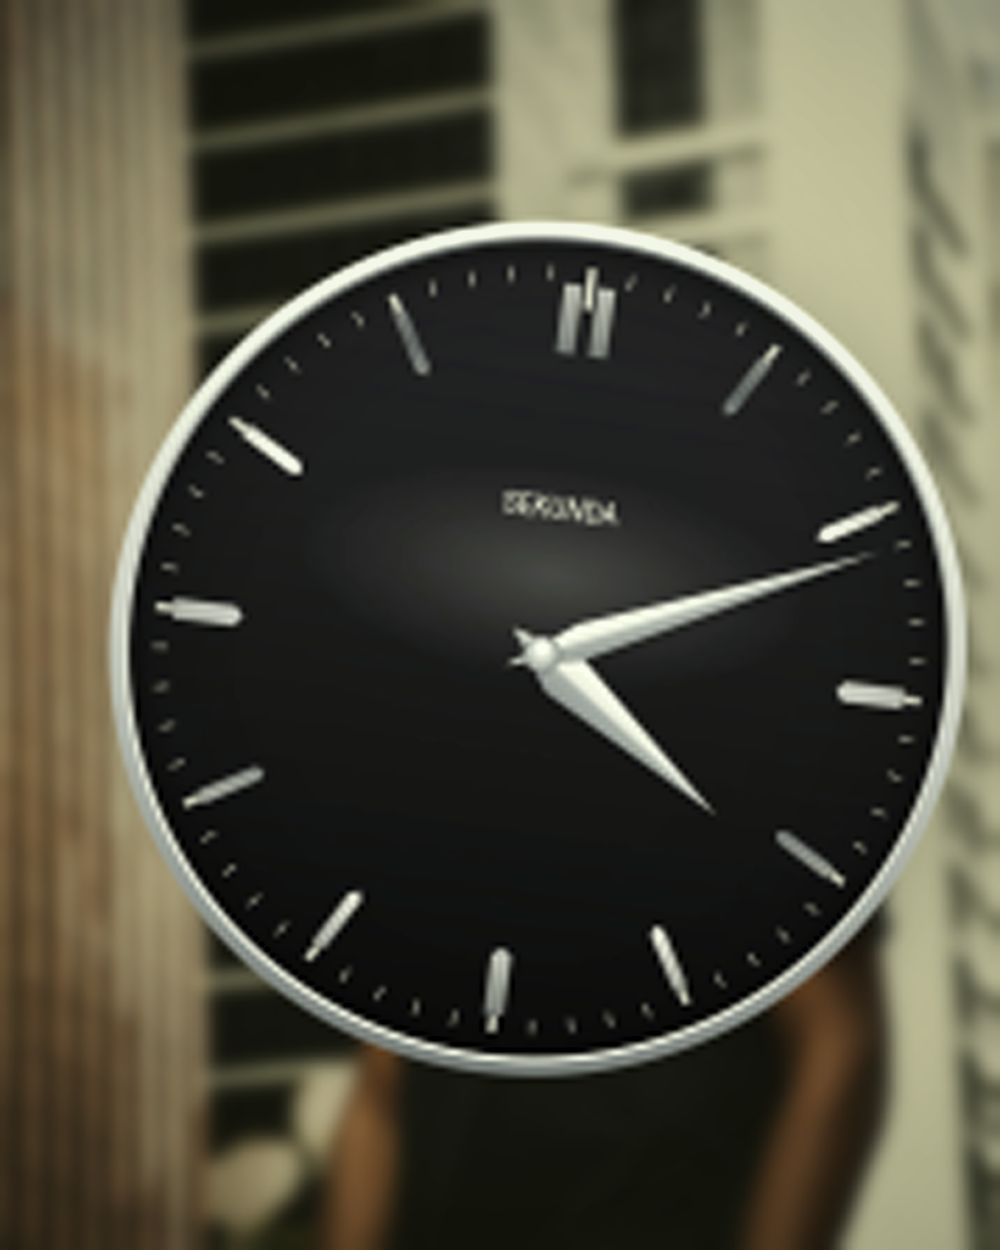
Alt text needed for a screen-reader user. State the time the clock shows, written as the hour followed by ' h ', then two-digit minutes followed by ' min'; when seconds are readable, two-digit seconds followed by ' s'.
4 h 11 min
